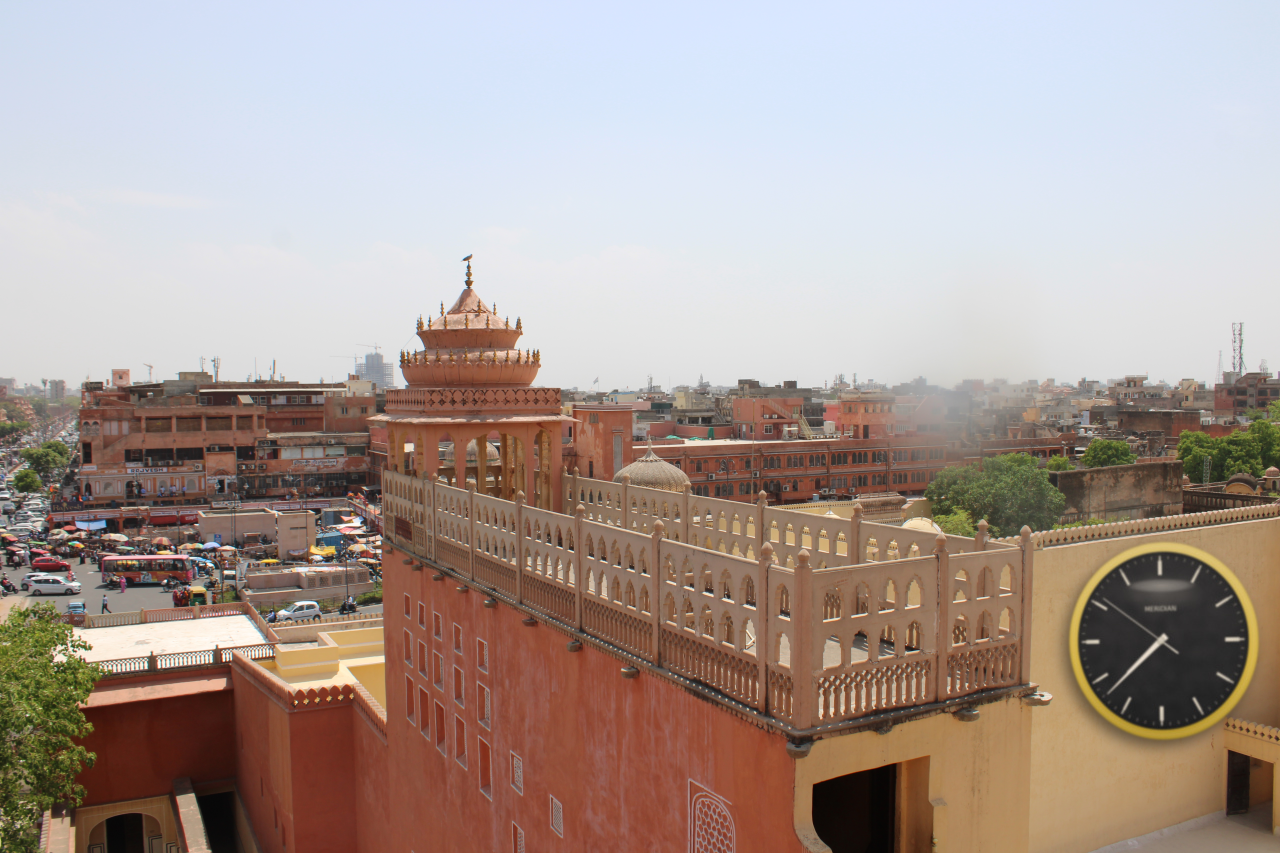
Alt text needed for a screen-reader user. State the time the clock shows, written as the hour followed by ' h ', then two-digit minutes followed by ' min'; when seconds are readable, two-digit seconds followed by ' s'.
7 h 37 min 51 s
